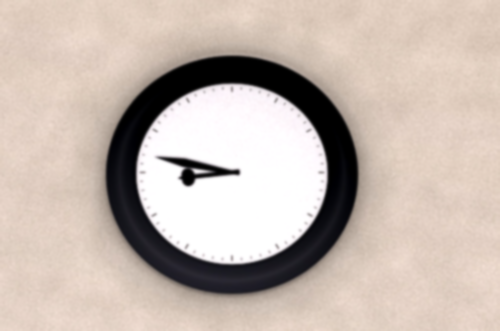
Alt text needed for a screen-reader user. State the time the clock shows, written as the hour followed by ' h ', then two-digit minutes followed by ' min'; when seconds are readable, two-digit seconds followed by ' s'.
8 h 47 min
